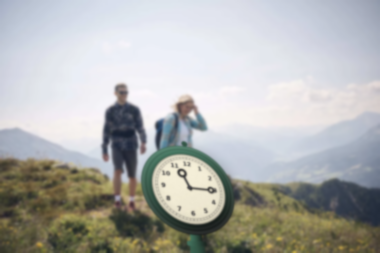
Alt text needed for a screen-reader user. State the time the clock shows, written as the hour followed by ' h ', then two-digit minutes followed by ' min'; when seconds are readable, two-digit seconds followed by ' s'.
11 h 15 min
